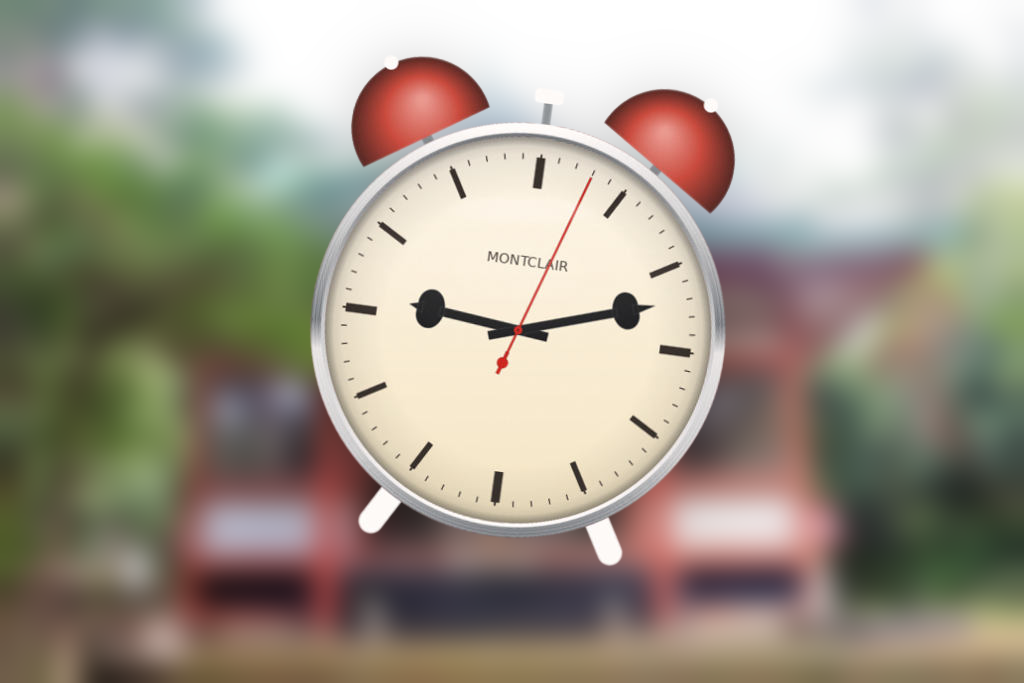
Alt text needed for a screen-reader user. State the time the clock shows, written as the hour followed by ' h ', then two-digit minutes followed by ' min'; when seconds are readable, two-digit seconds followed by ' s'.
9 h 12 min 03 s
